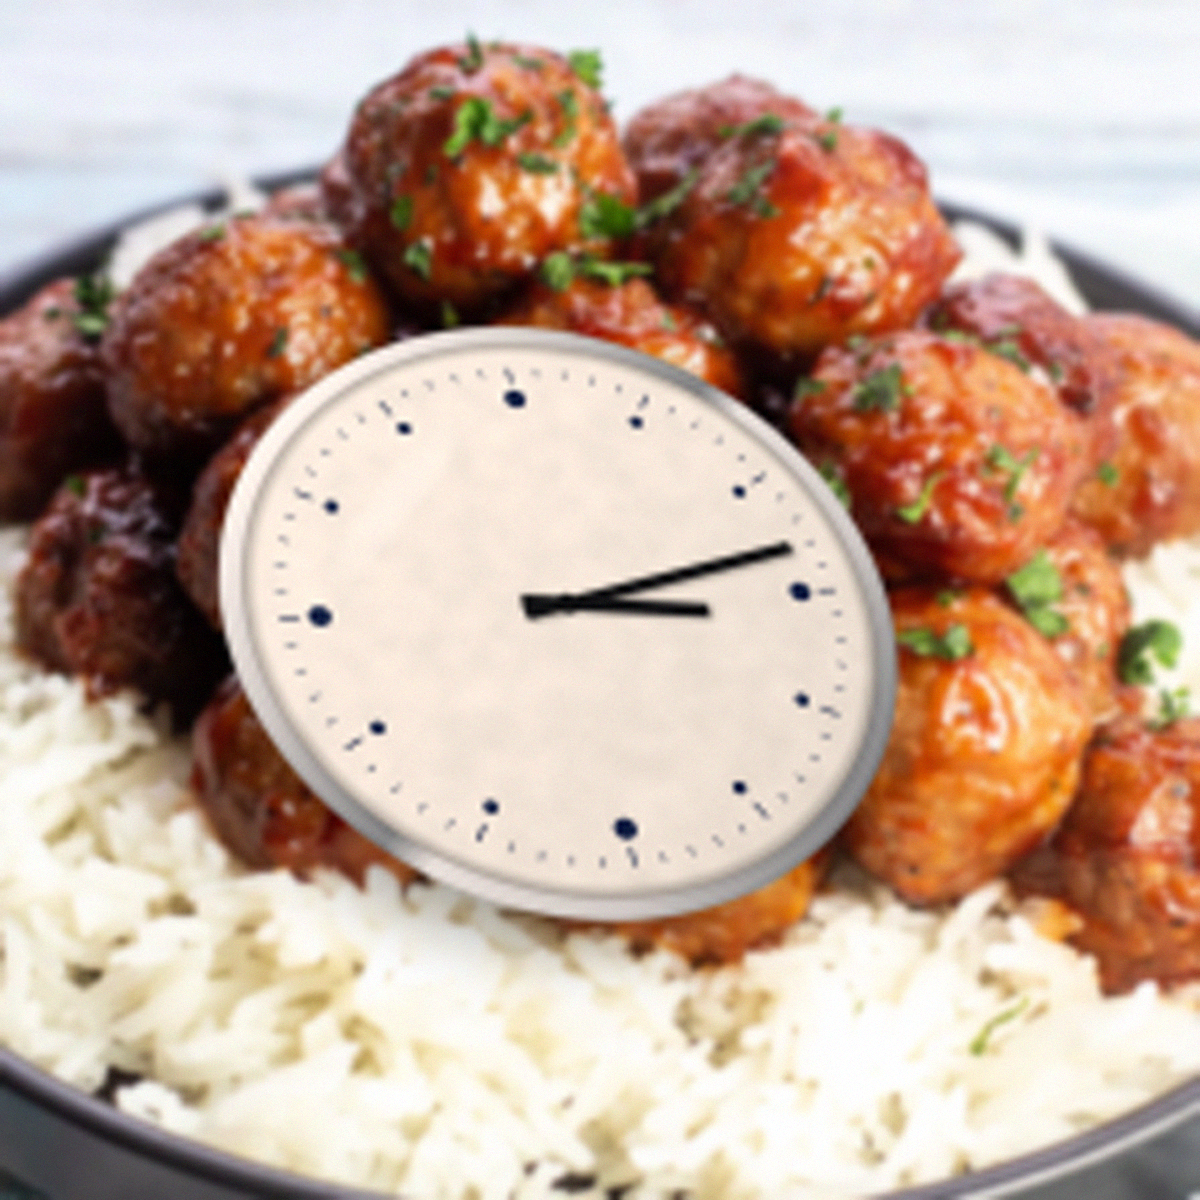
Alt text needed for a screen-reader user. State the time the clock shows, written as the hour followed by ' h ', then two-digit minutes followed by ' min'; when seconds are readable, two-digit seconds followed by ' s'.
3 h 13 min
